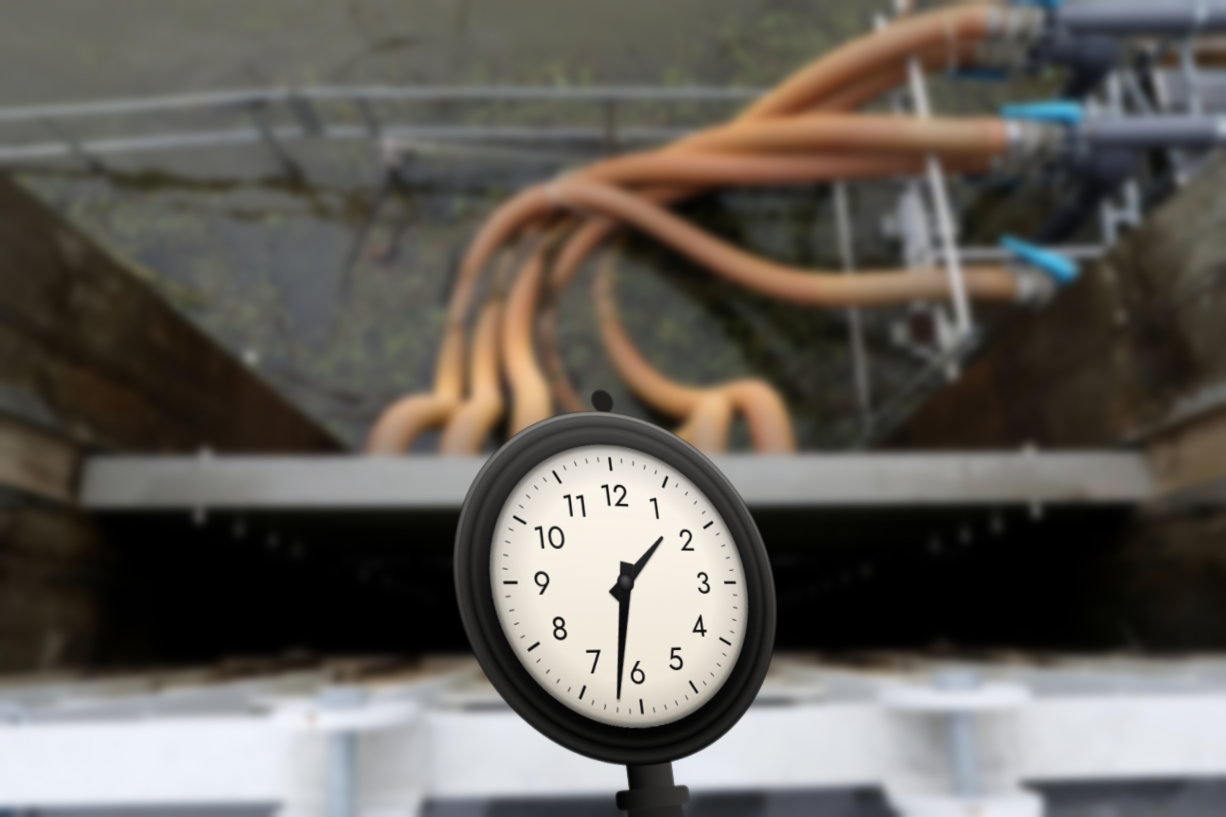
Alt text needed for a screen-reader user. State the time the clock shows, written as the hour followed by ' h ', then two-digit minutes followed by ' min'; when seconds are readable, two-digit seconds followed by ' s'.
1 h 32 min
